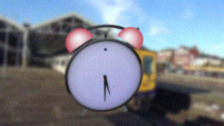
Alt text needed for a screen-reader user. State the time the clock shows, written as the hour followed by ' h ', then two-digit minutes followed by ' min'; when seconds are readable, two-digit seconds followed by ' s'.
5 h 30 min
